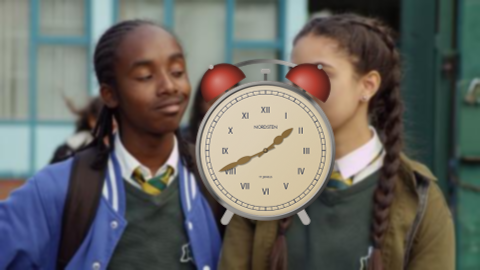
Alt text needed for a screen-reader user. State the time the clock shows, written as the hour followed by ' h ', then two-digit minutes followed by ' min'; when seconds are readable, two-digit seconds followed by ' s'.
1 h 41 min
